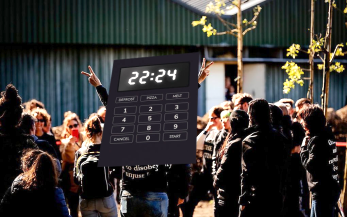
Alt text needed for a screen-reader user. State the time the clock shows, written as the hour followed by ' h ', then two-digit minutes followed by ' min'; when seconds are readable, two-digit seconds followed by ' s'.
22 h 24 min
